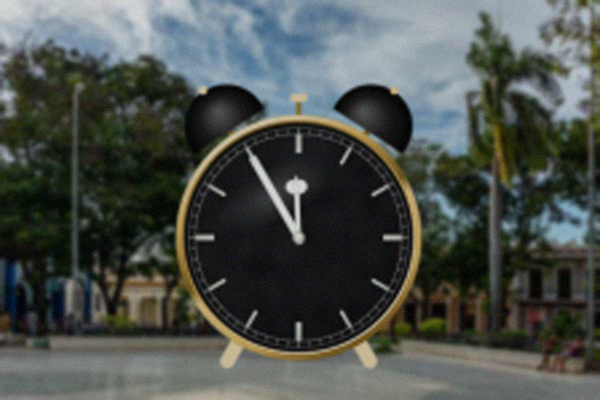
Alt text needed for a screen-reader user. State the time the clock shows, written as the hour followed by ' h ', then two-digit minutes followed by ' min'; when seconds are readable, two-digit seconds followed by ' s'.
11 h 55 min
